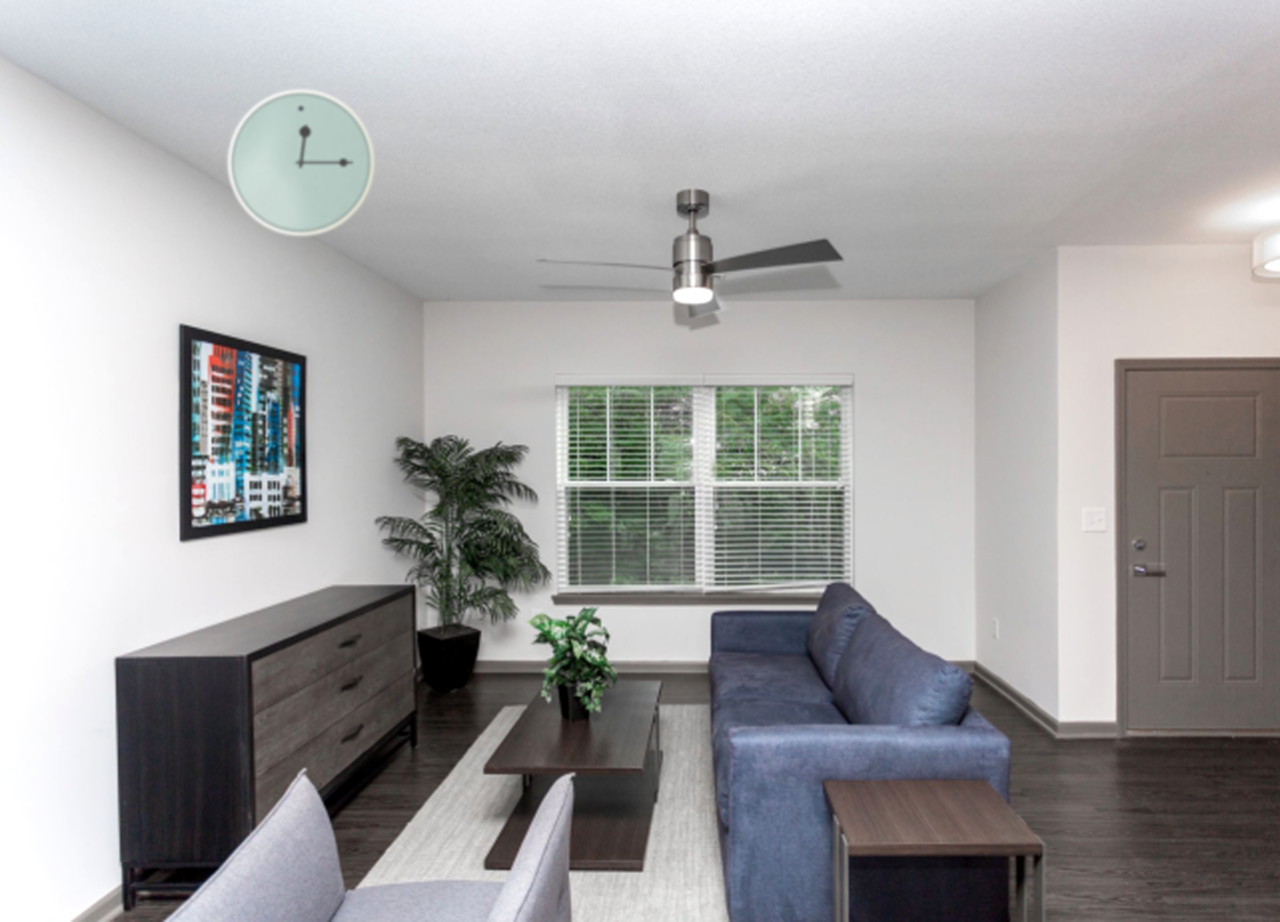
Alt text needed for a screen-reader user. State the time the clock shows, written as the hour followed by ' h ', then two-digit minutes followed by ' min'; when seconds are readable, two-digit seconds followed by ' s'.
12 h 15 min
